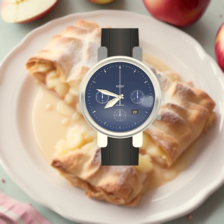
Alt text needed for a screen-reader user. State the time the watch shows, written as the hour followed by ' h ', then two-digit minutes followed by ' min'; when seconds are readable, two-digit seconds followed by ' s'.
7 h 48 min
